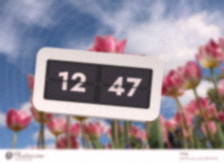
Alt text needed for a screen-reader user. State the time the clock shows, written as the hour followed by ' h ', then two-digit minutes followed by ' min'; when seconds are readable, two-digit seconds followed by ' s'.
12 h 47 min
